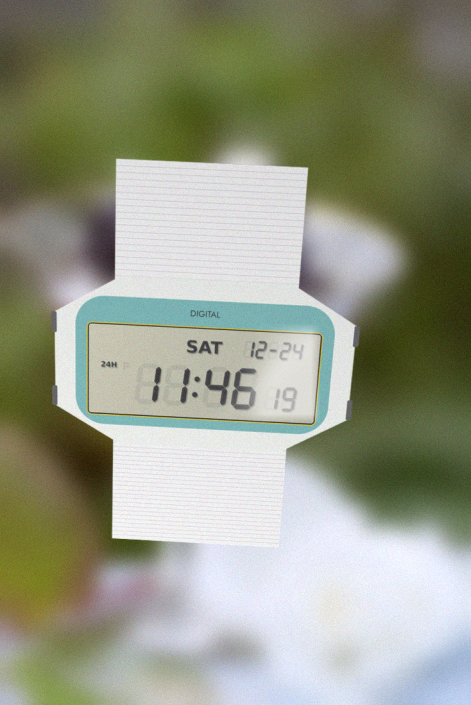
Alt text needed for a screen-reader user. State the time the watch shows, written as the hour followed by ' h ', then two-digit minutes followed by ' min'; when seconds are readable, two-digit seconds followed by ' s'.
11 h 46 min 19 s
